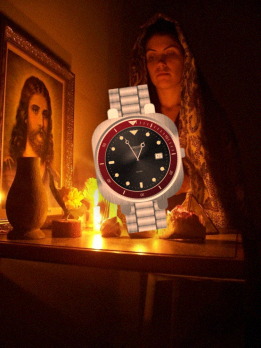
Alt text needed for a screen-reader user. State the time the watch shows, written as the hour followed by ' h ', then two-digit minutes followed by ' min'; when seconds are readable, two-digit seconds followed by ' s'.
12 h 56 min
